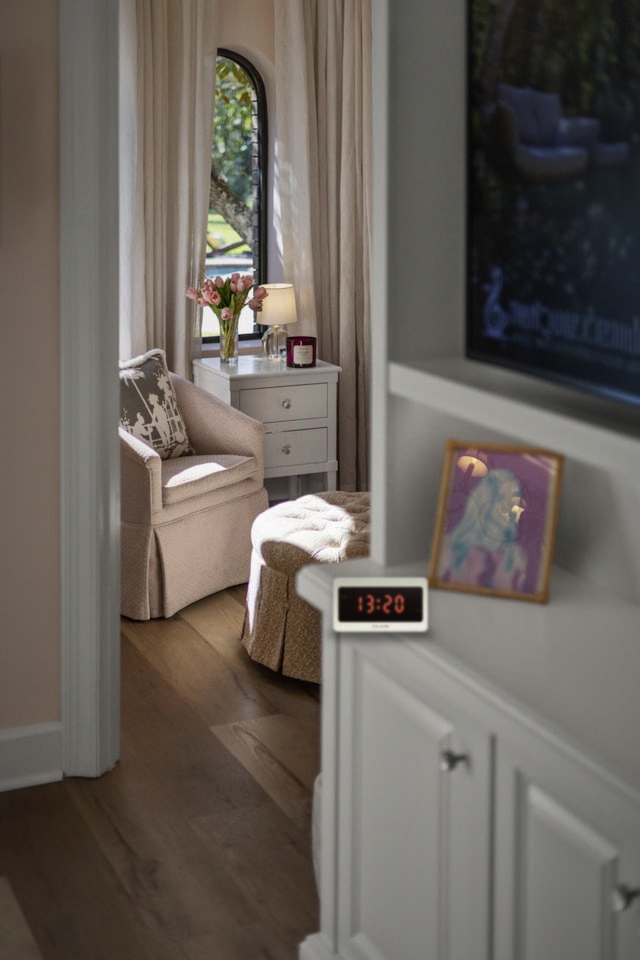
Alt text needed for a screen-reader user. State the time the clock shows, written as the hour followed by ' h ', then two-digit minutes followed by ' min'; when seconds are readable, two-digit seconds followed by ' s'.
13 h 20 min
